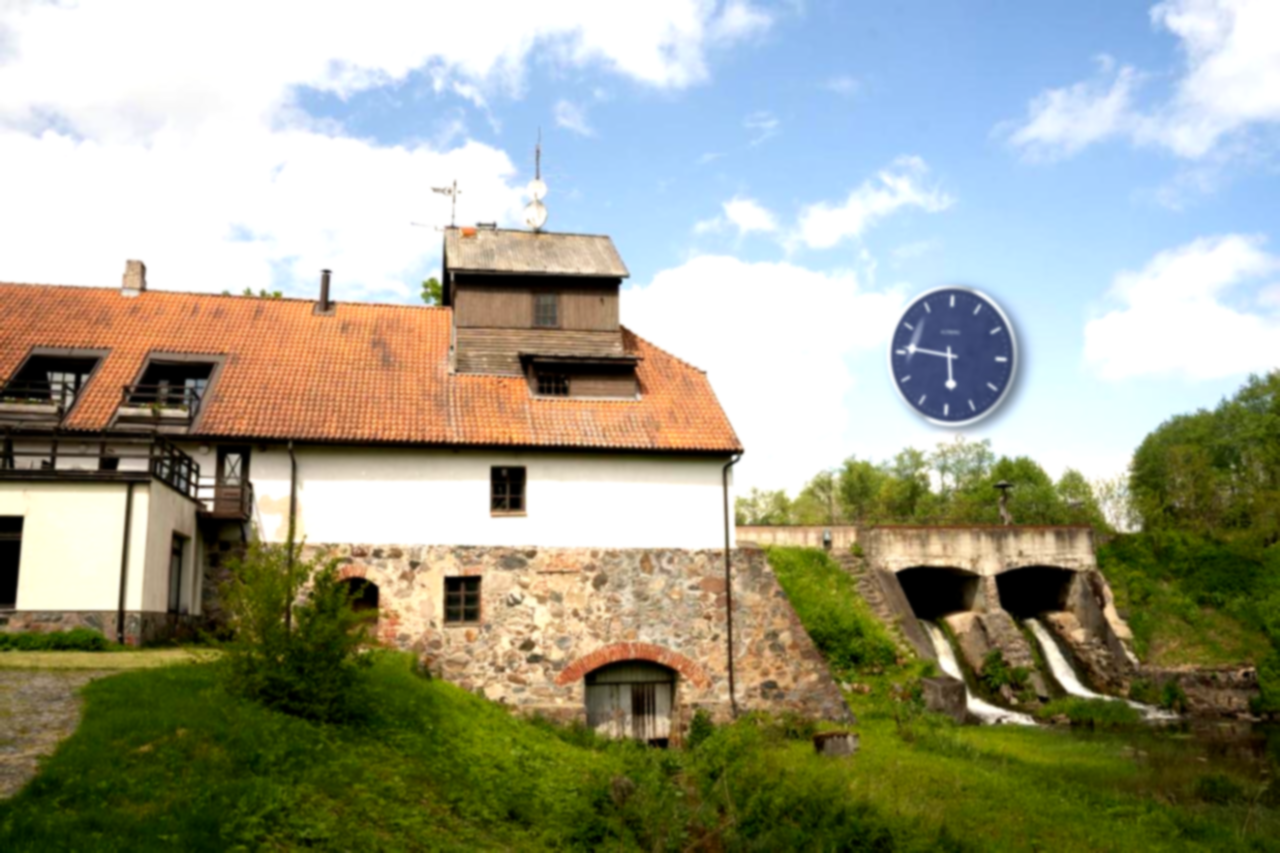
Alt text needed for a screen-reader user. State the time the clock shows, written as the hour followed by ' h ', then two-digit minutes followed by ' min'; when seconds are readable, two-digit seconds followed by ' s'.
5 h 46 min
